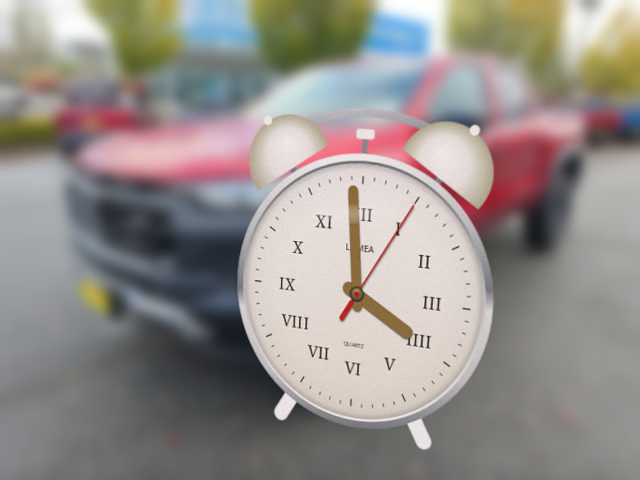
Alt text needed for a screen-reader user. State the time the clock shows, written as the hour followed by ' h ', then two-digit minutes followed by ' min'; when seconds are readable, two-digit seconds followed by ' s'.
3 h 59 min 05 s
